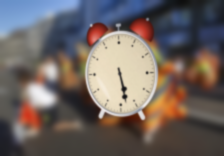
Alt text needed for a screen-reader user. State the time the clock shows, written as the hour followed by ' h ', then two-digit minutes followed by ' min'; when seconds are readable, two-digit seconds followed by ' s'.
5 h 28 min
